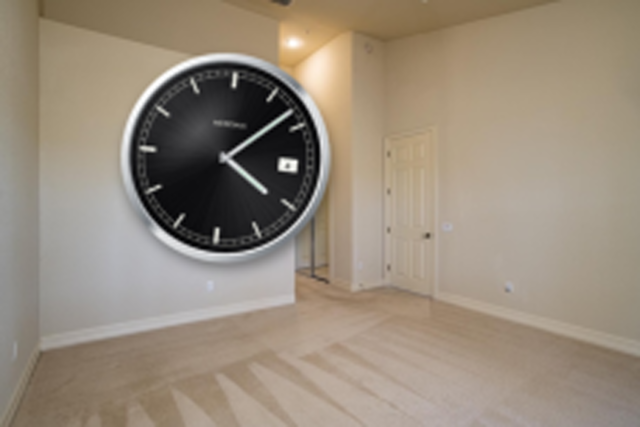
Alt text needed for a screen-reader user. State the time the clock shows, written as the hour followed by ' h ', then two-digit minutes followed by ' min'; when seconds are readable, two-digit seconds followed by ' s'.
4 h 08 min
